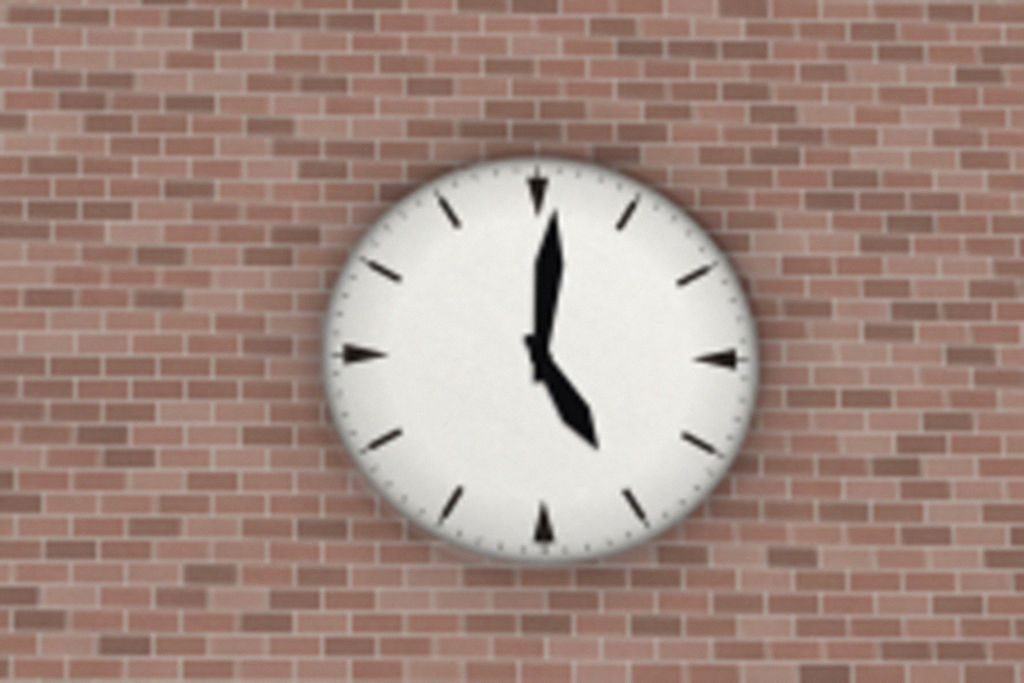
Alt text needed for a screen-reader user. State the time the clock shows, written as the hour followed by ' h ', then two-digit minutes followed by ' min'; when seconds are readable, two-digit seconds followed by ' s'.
5 h 01 min
